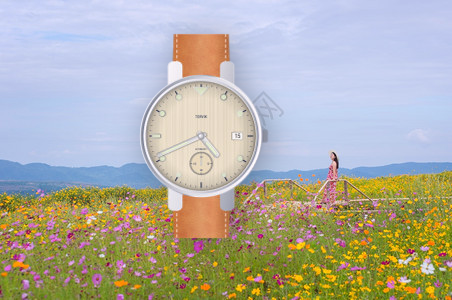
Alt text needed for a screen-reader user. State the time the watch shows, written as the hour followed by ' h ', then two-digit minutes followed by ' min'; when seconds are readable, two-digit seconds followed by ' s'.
4 h 41 min
